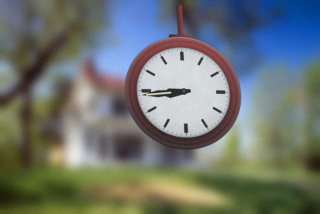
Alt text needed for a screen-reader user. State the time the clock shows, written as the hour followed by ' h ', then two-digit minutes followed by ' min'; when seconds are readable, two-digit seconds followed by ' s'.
8 h 44 min
